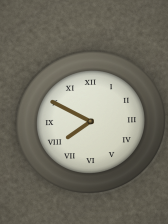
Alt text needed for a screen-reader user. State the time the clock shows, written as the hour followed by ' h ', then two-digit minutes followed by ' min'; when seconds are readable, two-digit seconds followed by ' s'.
7 h 50 min
